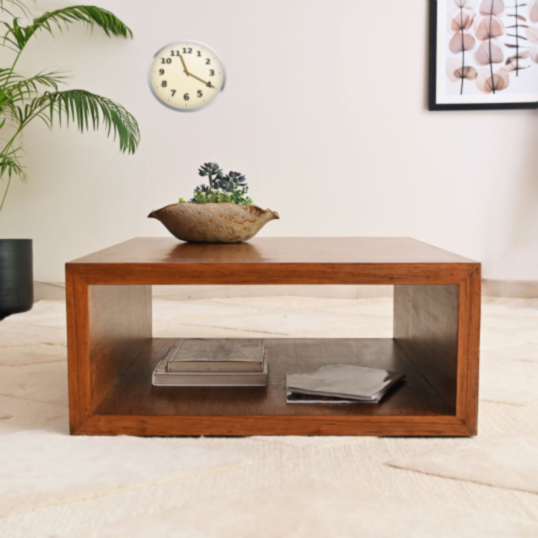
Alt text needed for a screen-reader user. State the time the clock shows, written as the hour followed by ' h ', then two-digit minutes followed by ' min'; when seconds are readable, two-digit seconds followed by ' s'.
11 h 20 min
